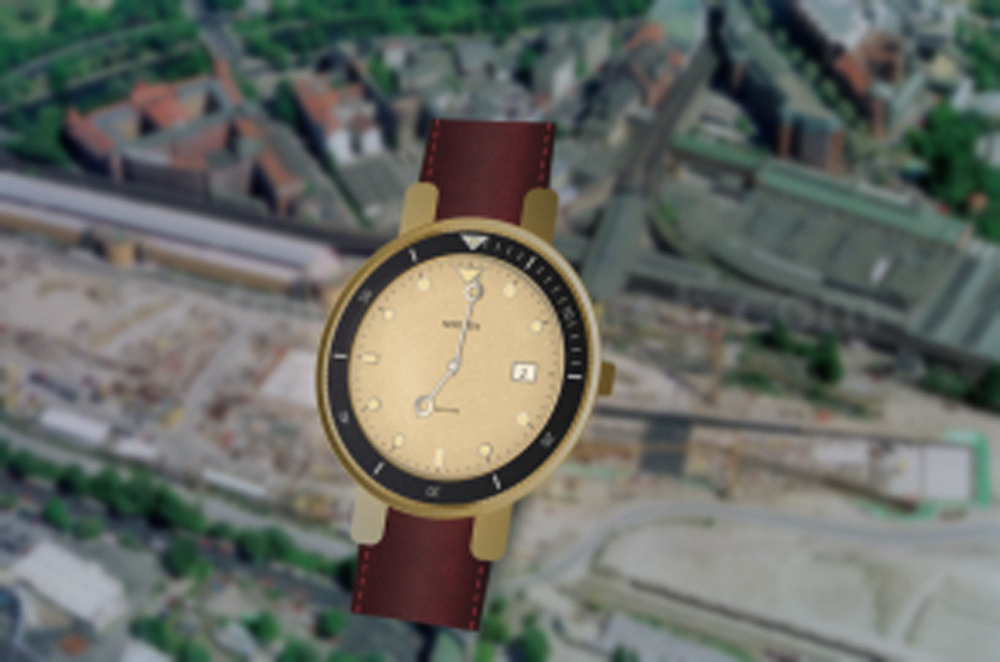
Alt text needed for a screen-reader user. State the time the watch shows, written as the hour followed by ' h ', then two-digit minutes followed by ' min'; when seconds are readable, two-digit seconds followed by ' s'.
7 h 01 min
